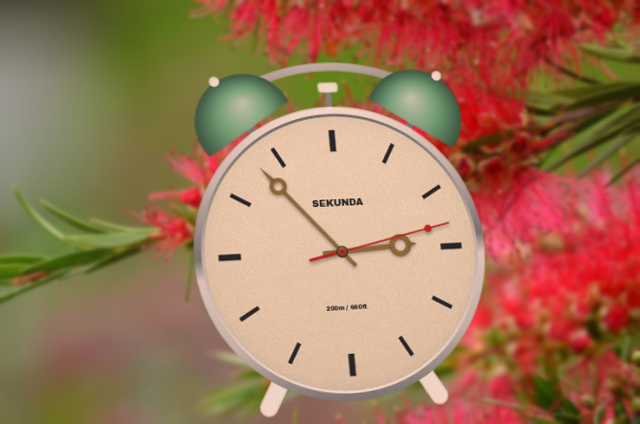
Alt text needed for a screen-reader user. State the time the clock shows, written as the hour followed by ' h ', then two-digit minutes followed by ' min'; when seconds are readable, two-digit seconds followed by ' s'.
2 h 53 min 13 s
